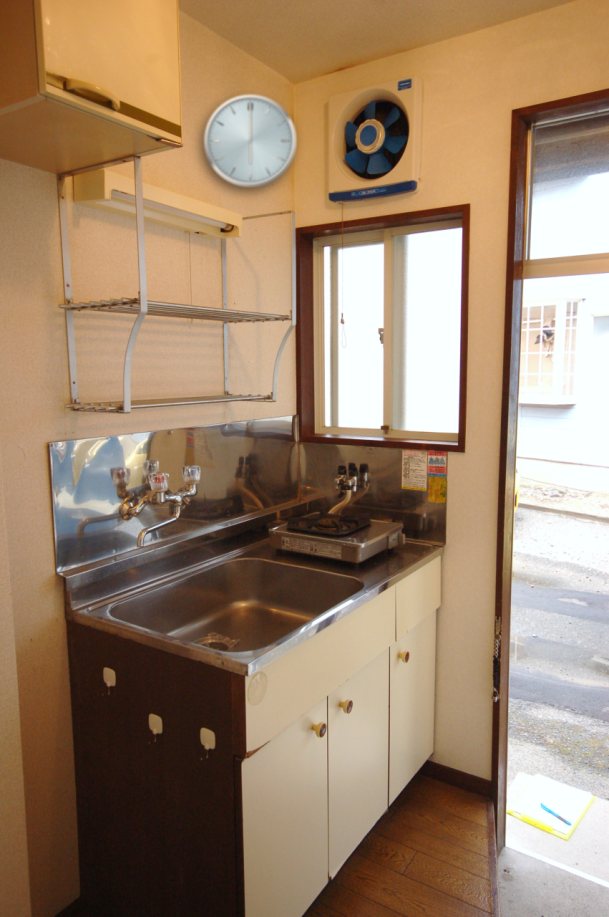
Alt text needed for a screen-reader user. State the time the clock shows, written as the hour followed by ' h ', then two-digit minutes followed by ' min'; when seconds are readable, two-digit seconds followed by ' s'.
6 h 00 min
